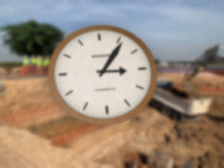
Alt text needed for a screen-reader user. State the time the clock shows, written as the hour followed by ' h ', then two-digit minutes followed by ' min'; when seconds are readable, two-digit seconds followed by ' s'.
3 h 06 min
